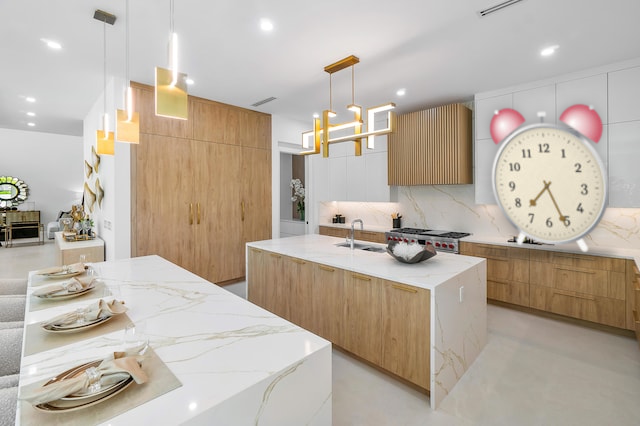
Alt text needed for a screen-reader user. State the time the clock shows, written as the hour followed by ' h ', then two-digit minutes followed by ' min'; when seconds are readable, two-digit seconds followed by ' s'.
7 h 26 min
